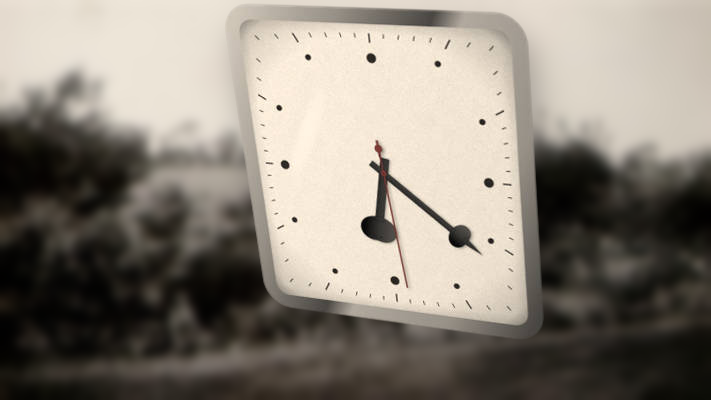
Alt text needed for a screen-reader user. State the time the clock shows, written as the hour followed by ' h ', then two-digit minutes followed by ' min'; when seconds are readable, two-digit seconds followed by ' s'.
6 h 21 min 29 s
